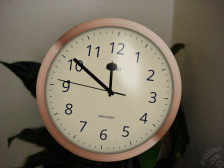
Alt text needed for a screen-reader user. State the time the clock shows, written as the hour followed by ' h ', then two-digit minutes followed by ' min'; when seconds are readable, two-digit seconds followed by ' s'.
11 h 50 min 46 s
